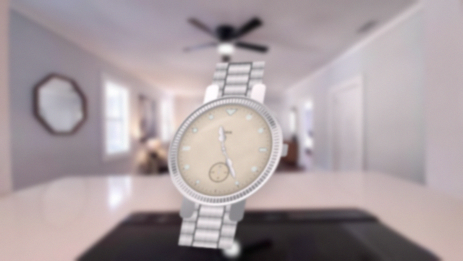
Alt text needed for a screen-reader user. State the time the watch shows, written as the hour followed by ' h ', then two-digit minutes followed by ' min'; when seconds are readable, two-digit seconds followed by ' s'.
11 h 25 min
